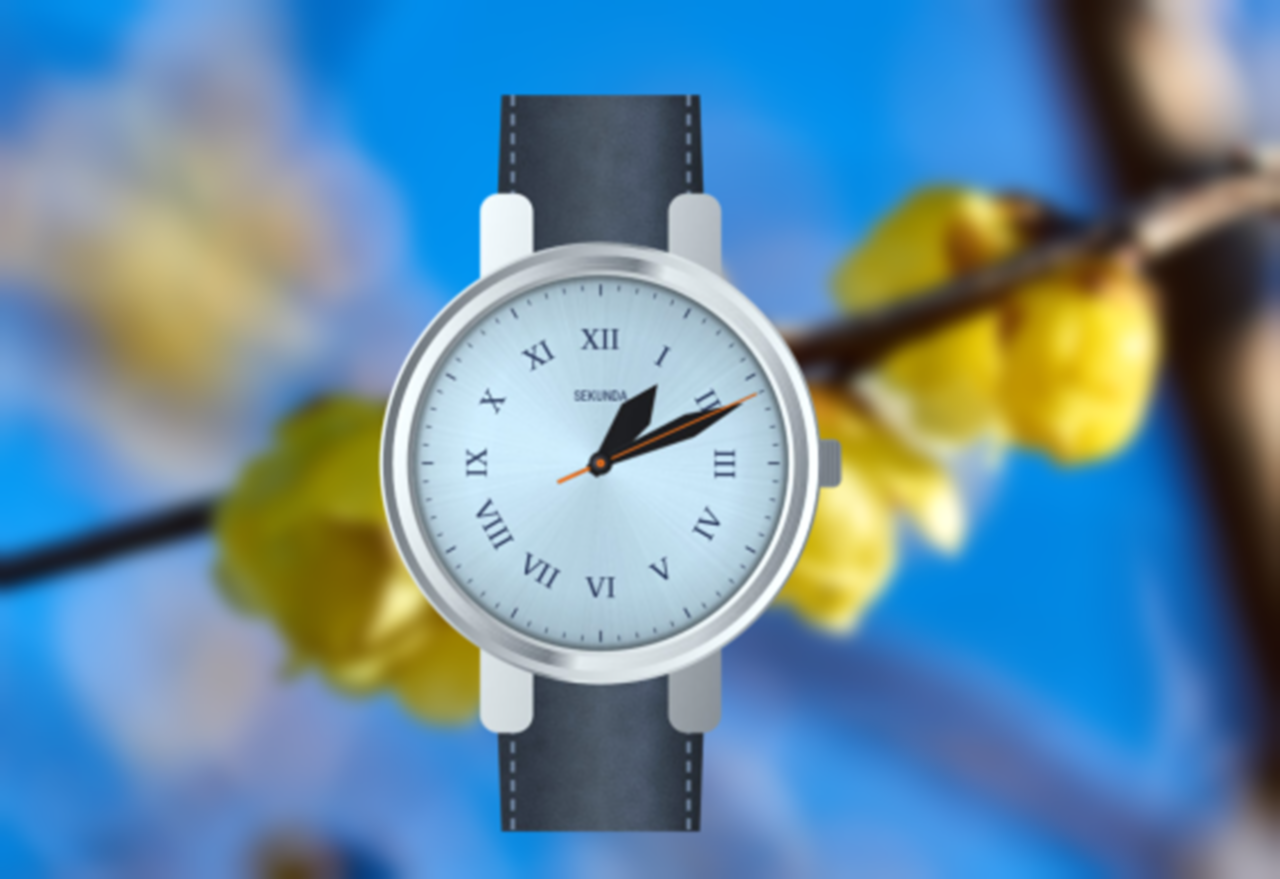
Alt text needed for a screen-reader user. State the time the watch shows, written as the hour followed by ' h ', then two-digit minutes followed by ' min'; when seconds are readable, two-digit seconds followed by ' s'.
1 h 11 min 11 s
